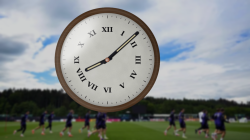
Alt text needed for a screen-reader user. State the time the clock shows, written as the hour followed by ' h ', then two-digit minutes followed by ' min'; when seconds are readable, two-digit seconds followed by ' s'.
8 h 08 min
